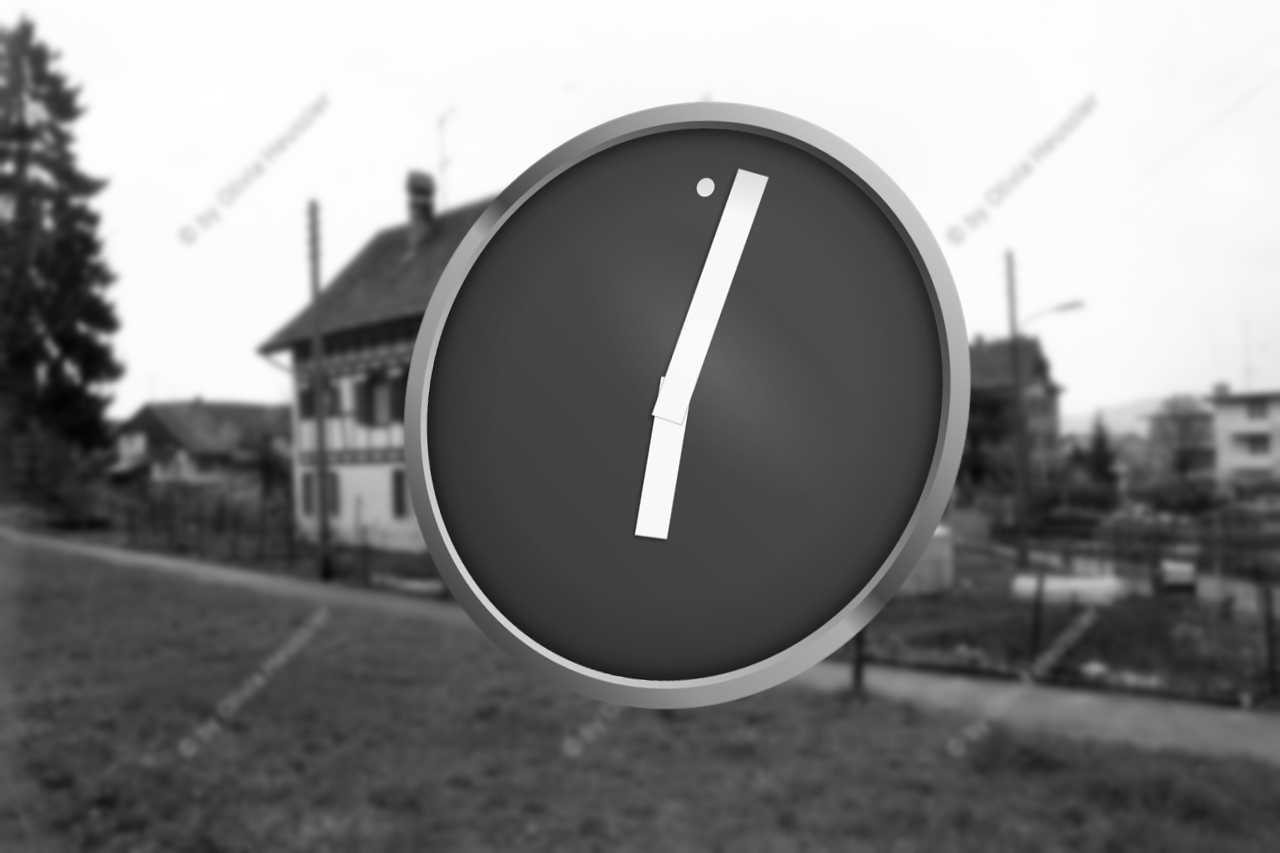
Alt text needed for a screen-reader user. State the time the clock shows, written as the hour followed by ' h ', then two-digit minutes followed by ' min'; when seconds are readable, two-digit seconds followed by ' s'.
6 h 02 min
